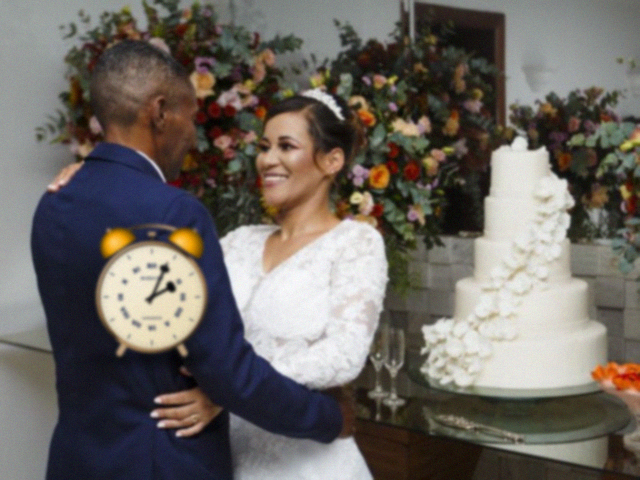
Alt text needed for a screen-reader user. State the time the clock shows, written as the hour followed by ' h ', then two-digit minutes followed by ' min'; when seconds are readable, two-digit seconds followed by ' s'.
2 h 04 min
